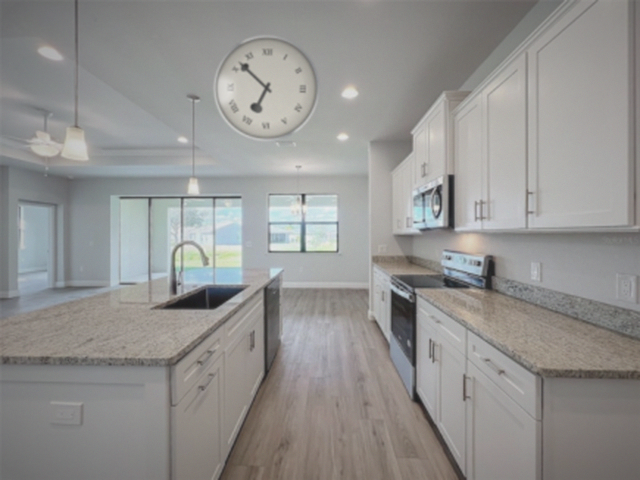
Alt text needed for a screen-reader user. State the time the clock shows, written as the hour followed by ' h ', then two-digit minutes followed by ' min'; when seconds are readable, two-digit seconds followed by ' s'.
6 h 52 min
